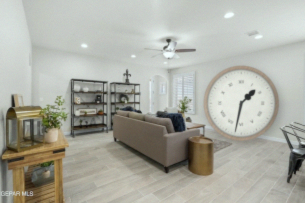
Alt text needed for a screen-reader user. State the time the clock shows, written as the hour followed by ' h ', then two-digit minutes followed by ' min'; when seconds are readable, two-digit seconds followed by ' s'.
1 h 32 min
